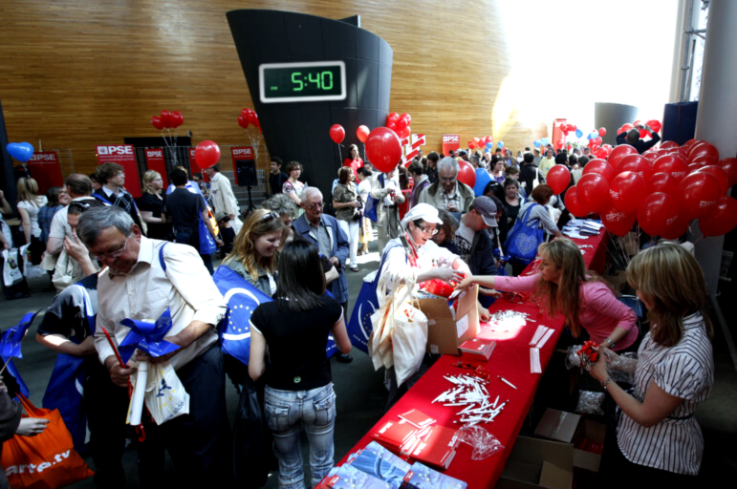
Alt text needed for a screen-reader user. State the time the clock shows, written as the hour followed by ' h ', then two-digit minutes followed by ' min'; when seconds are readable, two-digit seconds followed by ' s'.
5 h 40 min
